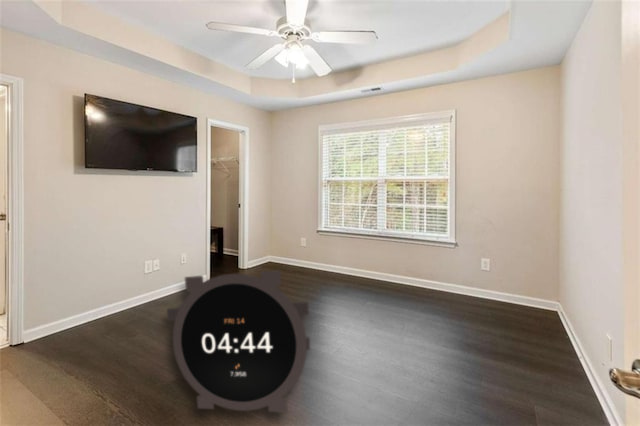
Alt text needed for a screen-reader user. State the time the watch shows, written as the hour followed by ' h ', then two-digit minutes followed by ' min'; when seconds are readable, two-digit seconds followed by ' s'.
4 h 44 min
